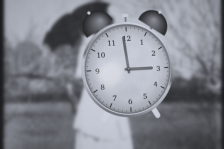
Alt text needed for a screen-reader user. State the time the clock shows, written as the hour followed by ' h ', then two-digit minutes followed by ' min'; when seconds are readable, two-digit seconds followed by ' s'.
2 h 59 min
